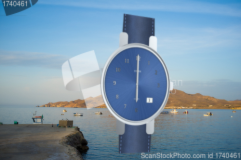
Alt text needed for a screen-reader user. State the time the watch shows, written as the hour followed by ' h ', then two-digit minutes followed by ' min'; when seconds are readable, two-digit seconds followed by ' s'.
6 h 00 min
